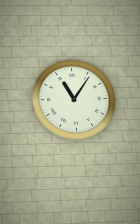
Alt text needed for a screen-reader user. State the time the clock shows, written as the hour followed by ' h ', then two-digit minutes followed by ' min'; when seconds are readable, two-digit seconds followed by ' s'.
11 h 06 min
